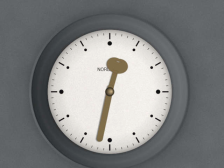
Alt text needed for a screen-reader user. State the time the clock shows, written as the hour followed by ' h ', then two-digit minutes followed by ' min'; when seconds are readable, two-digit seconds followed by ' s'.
12 h 32 min
